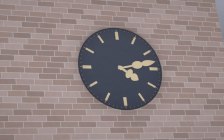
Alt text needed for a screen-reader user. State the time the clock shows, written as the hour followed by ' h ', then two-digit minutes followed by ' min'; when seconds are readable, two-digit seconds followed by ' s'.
4 h 13 min
